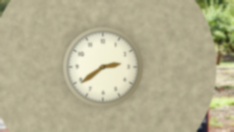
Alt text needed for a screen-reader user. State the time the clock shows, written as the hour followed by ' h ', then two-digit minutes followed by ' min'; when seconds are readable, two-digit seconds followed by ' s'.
2 h 39 min
